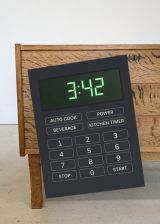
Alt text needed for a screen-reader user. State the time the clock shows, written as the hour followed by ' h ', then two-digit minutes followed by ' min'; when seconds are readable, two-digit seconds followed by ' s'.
3 h 42 min
